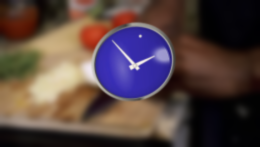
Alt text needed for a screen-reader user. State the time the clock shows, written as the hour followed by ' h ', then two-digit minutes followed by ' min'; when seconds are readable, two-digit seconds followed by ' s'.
1 h 52 min
